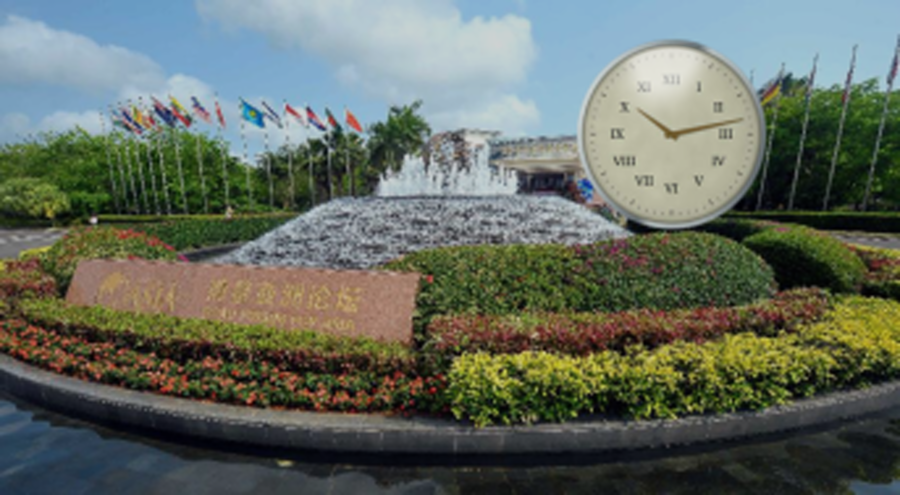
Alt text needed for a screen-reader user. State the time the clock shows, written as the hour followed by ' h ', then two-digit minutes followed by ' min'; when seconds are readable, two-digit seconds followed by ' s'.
10 h 13 min
